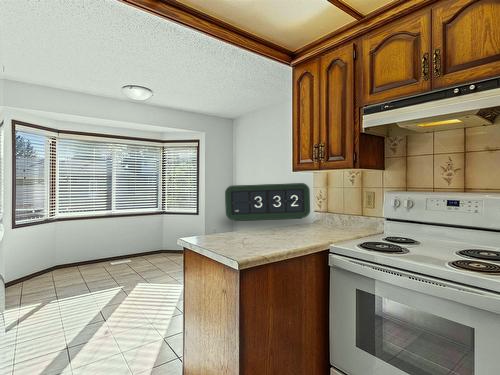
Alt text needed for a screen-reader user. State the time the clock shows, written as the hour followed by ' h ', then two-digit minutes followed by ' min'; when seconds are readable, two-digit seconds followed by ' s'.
3 h 32 min
